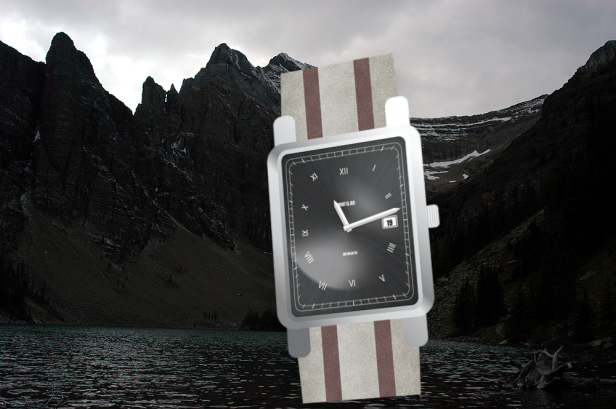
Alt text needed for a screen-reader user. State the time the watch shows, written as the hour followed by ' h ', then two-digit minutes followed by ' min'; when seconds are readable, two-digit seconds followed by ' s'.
11 h 13 min
